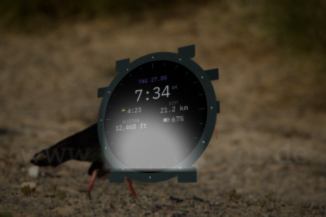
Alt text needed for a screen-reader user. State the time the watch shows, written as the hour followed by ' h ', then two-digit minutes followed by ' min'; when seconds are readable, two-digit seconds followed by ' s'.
7 h 34 min
